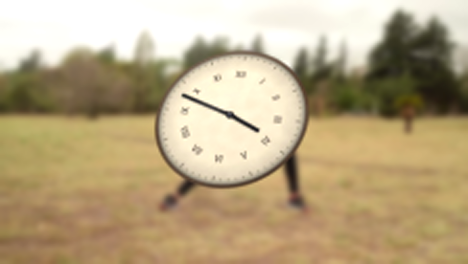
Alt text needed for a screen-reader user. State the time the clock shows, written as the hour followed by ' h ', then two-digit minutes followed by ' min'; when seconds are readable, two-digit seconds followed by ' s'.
3 h 48 min
